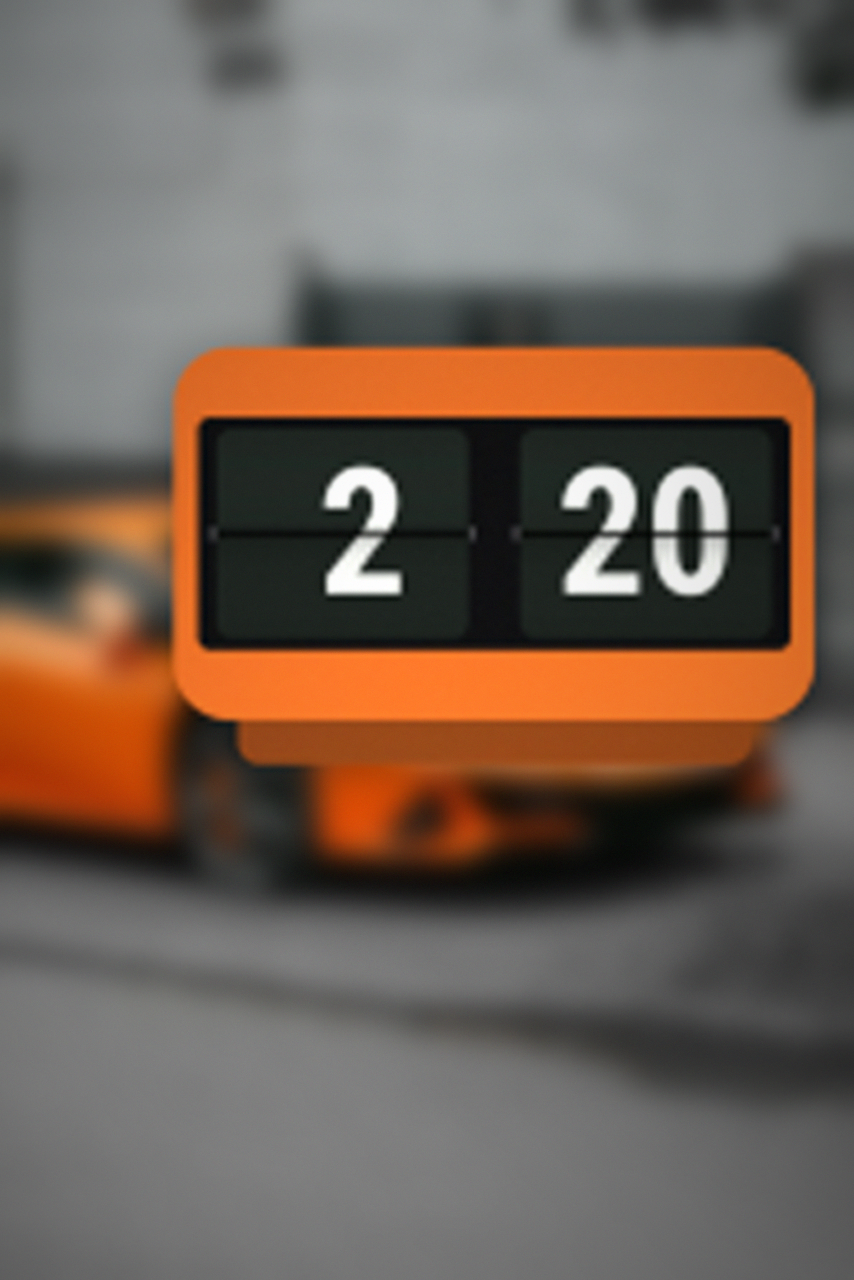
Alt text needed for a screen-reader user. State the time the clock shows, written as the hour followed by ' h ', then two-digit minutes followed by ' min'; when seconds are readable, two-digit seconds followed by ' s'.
2 h 20 min
